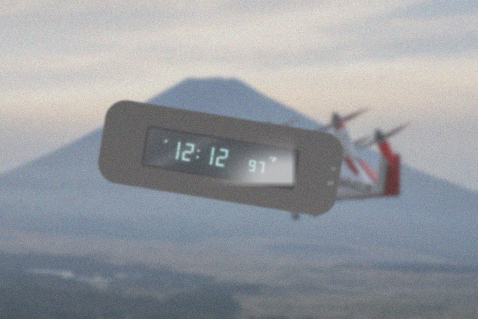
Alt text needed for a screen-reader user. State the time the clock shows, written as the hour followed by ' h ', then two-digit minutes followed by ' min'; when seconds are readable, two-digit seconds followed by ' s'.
12 h 12 min
